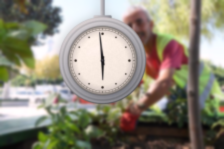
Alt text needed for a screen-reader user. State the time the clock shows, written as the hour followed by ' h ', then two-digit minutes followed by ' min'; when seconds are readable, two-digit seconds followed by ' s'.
5 h 59 min
